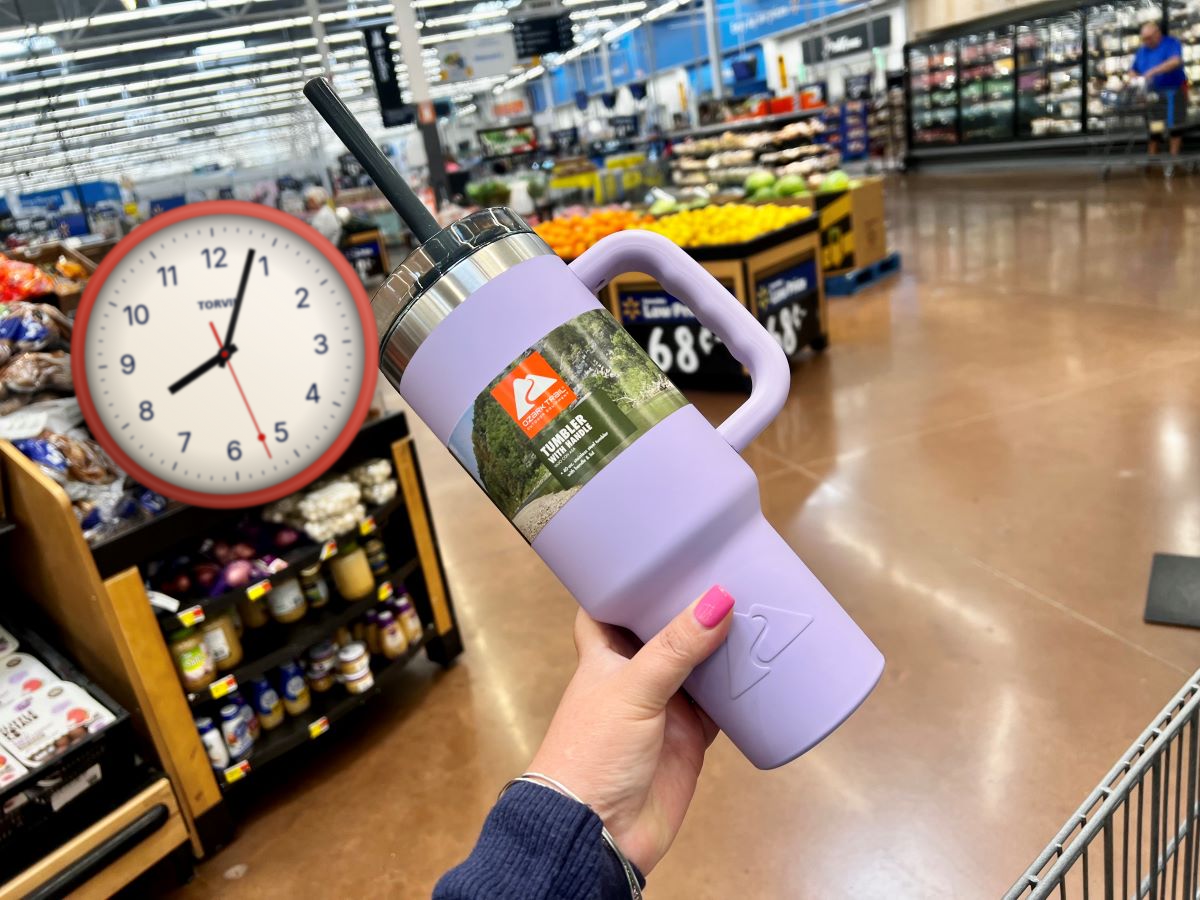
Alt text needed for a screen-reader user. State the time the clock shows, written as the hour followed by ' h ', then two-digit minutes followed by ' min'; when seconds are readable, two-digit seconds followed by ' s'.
8 h 03 min 27 s
